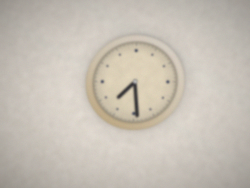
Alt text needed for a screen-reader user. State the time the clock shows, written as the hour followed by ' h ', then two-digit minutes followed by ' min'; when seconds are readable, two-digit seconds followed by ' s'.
7 h 29 min
